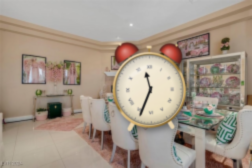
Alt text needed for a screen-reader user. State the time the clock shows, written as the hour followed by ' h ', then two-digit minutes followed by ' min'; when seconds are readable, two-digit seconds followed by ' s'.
11 h 34 min
